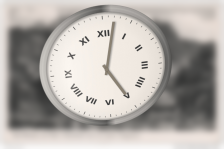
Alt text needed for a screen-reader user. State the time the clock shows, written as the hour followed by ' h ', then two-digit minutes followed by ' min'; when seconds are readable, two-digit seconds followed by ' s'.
5 h 02 min
